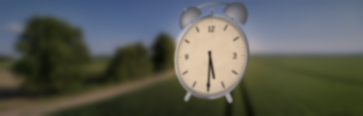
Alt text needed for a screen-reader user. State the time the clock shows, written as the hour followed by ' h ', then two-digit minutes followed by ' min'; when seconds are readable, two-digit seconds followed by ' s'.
5 h 30 min
